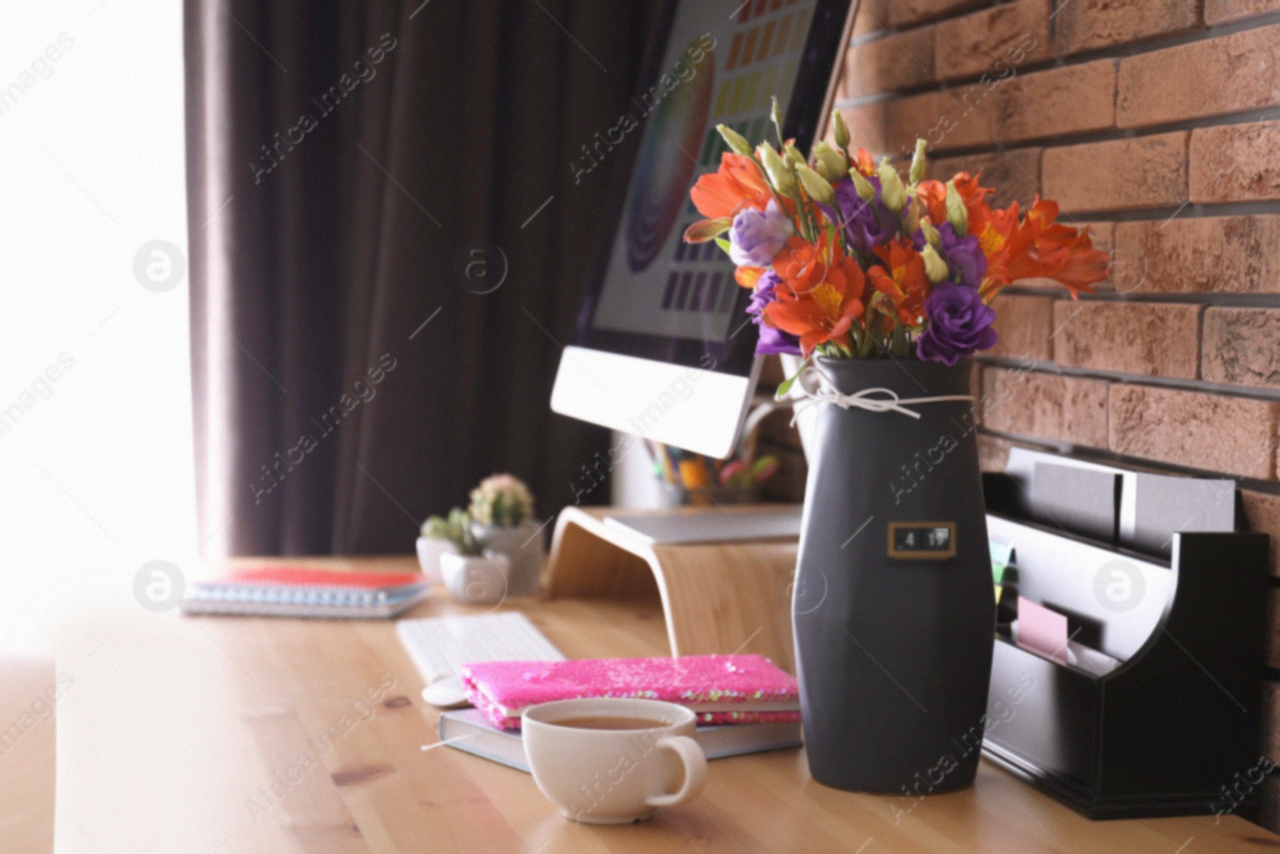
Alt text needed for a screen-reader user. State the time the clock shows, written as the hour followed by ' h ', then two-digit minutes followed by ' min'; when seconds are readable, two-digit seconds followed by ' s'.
4 h 19 min
